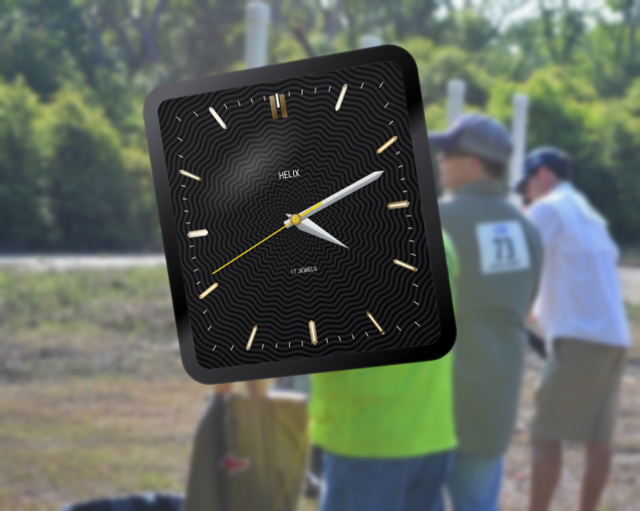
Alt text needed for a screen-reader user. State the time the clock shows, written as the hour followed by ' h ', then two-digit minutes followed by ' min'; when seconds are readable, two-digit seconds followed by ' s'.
4 h 11 min 41 s
